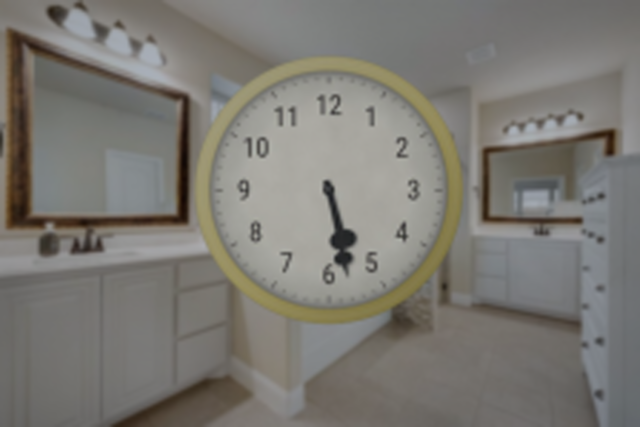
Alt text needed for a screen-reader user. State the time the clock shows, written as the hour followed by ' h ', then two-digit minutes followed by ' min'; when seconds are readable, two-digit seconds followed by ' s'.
5 h 28 min
